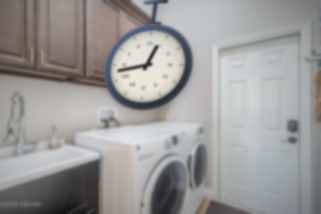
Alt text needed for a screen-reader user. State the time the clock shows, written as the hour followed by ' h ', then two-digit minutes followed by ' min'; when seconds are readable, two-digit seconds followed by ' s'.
12 h 43 min
